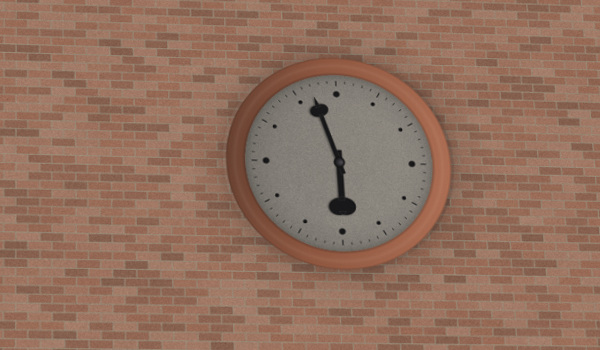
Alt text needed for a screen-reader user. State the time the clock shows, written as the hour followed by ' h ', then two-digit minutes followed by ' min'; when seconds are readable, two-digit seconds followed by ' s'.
5 h 57 min
